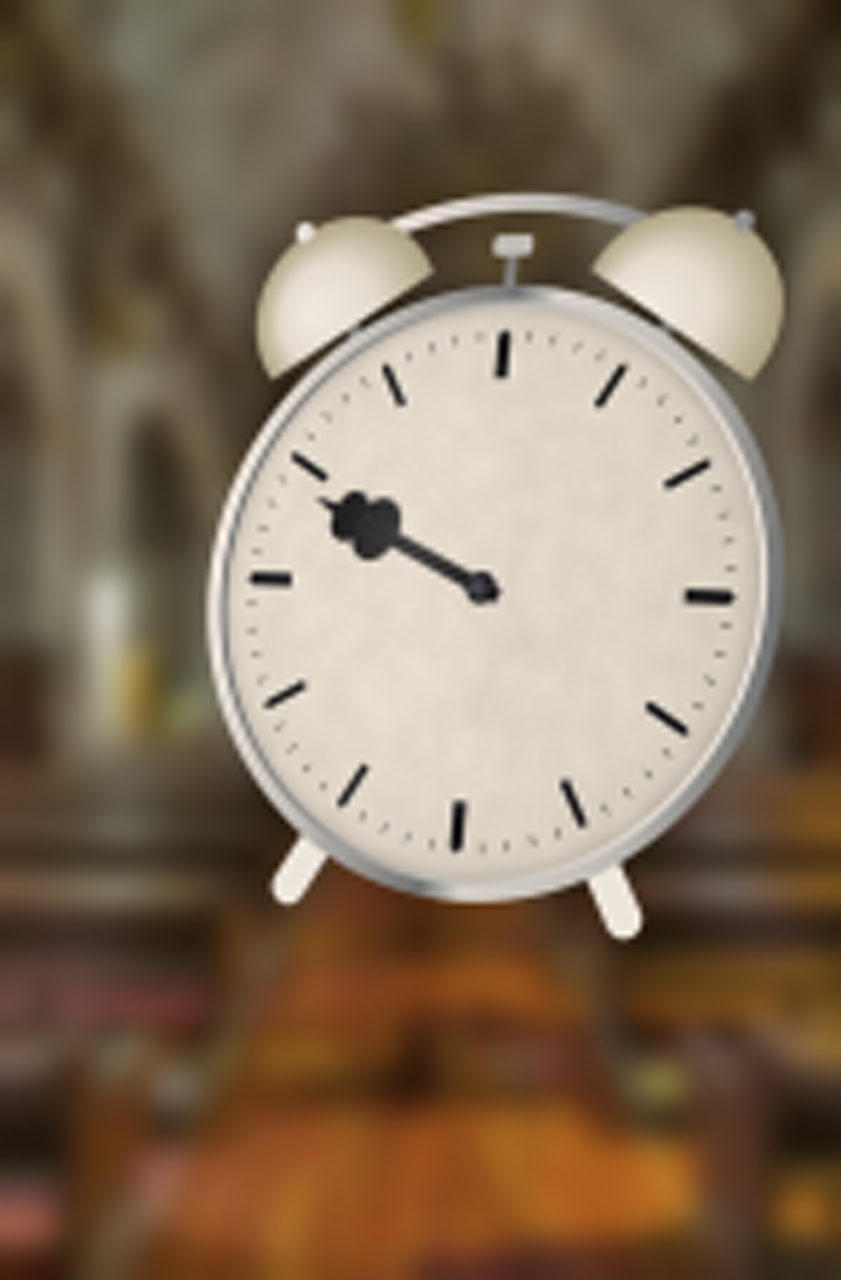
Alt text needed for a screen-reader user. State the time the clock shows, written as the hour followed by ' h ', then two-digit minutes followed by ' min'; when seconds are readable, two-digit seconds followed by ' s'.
9 h 49 min
